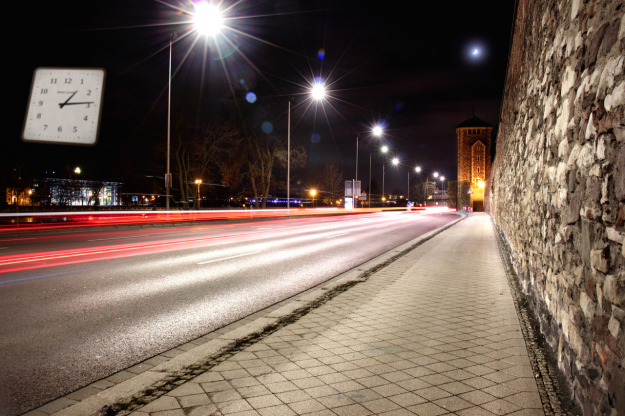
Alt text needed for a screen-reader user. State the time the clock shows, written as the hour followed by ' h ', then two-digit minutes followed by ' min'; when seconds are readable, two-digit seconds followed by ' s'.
1 h 14 min
